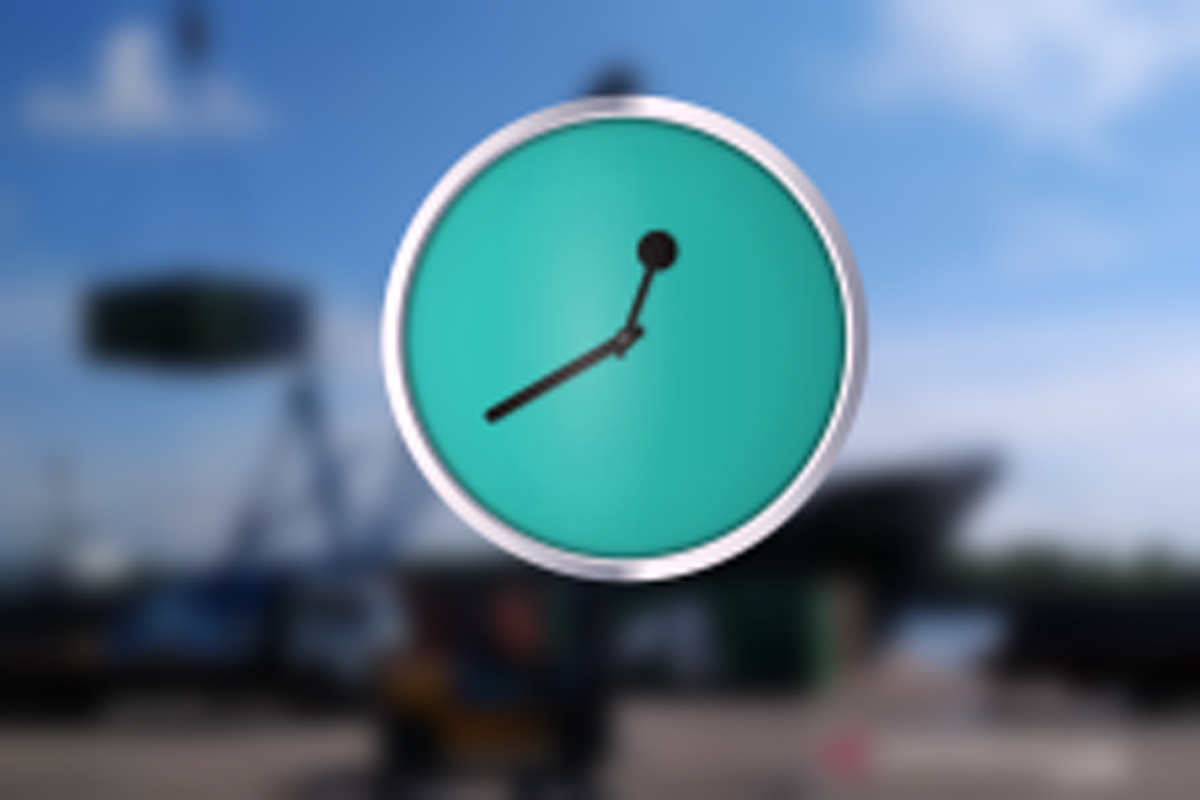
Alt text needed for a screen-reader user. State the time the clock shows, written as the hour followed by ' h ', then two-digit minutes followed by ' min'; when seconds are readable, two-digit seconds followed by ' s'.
12 h 40 min
